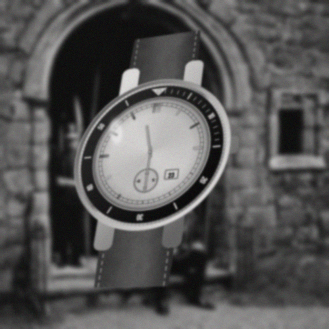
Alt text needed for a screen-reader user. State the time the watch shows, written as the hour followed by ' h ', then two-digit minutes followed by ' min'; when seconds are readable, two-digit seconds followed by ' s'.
11 h 30 min
